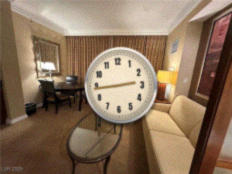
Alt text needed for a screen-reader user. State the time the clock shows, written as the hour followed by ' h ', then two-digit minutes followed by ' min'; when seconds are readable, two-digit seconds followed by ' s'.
2 h 44 min
